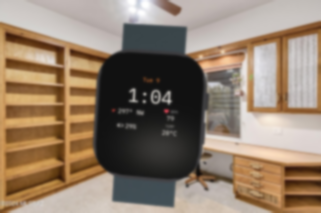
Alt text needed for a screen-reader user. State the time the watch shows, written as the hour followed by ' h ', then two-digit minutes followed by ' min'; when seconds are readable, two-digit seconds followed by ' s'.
1 h 04 min
